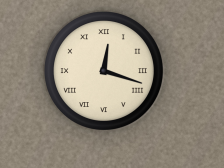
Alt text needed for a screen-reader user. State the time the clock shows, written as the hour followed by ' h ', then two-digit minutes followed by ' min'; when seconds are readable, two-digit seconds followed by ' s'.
12 h 18 min
